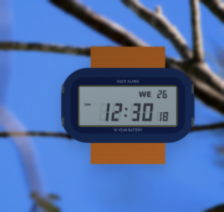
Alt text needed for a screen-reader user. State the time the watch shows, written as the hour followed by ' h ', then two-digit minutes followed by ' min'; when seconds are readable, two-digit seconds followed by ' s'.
12 h 30 min 18 s
